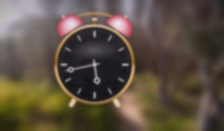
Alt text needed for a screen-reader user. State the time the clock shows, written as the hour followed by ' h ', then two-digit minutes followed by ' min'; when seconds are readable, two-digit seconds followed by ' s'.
5 h 43 min
